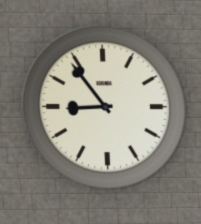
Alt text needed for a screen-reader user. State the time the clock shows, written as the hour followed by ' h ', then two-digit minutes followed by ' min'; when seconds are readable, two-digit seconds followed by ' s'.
8 h 54 min
